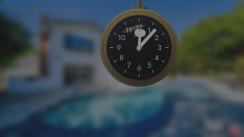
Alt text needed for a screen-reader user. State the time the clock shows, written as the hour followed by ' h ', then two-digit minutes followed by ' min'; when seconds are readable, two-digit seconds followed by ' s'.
12 h 07 min
